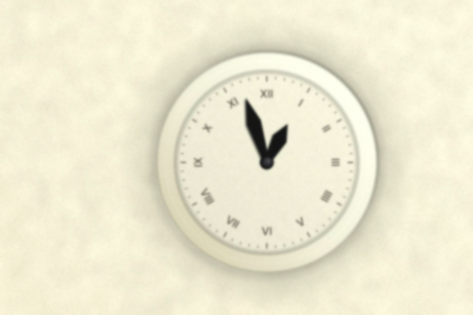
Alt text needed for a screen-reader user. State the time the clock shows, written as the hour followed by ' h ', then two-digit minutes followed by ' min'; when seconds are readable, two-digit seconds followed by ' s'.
12 h 57 min
